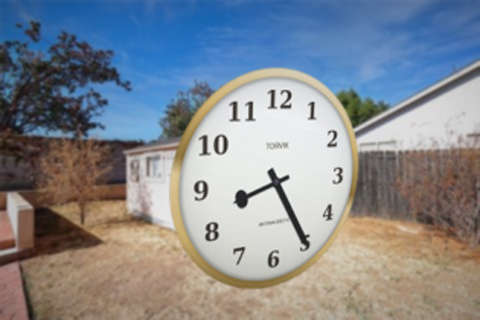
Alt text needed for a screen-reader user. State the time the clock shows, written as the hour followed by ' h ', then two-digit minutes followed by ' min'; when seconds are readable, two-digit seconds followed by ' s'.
8 h 25 min
